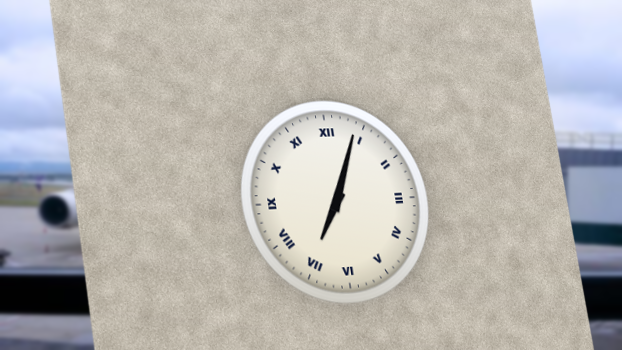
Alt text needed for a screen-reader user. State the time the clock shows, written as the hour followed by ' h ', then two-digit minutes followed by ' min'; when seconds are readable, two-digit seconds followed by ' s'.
7 h 04 min
